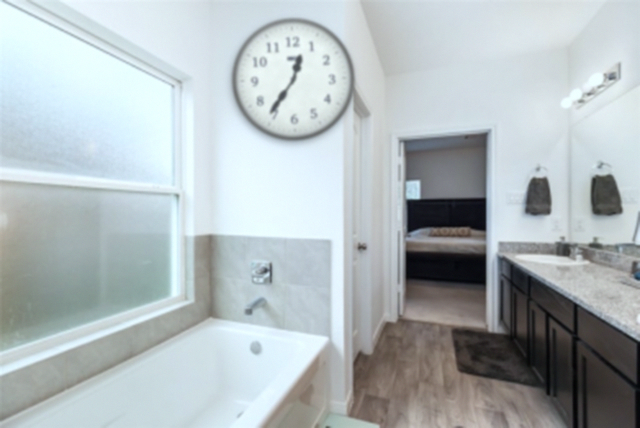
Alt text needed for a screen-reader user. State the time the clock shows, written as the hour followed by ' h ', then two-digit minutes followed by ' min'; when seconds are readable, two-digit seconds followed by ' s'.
12 h 36 min
